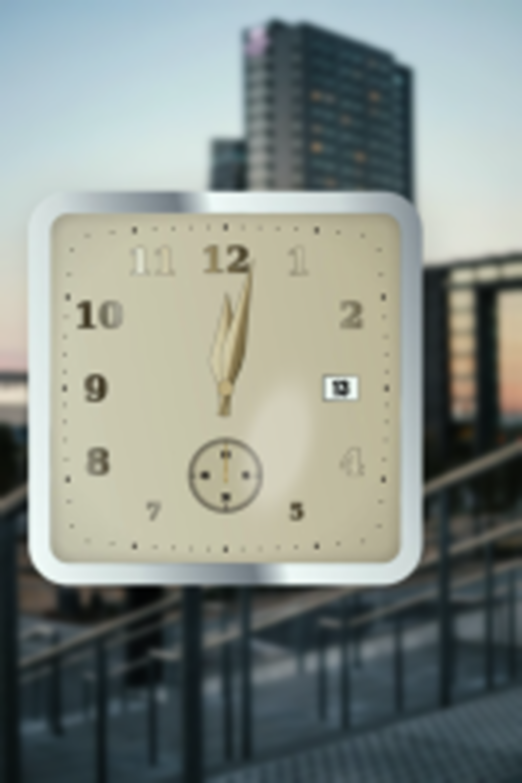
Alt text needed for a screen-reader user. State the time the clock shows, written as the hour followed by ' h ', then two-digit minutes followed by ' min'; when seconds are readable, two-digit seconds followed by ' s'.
12 h 02 min
